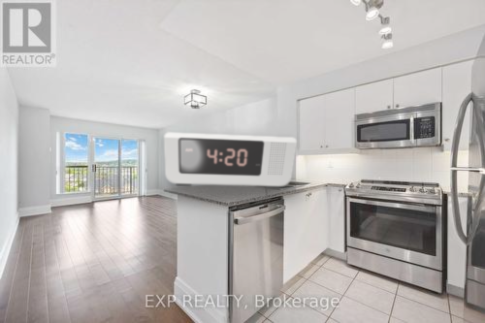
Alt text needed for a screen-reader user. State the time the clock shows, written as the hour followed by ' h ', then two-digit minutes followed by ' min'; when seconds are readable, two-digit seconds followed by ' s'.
4 h 20 min
